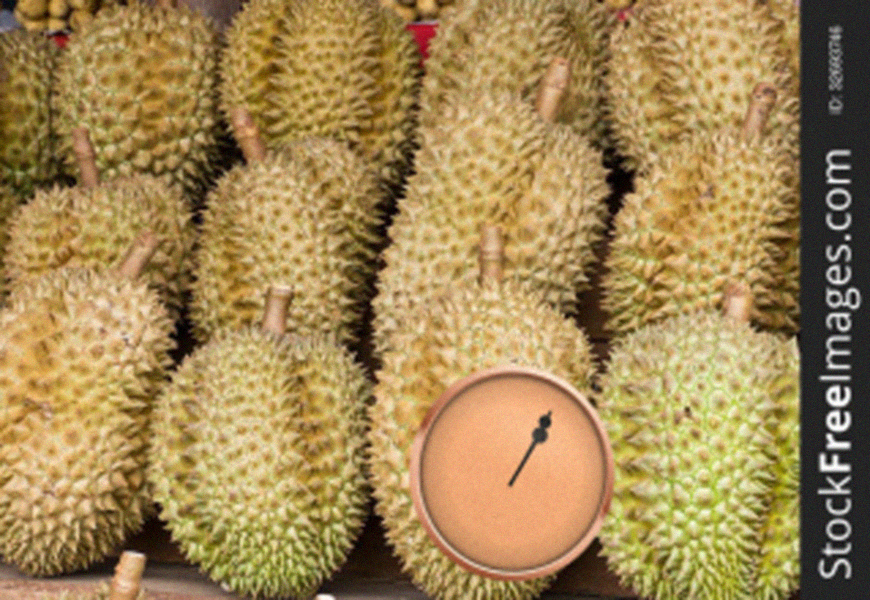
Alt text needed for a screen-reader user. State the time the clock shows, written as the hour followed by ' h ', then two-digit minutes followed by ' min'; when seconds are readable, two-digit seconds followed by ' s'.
1 h 05 min
